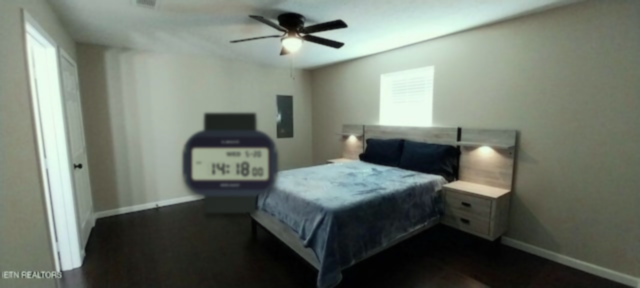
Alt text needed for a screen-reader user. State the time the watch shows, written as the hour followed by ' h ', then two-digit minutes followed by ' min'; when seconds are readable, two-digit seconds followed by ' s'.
14 h 18 min
